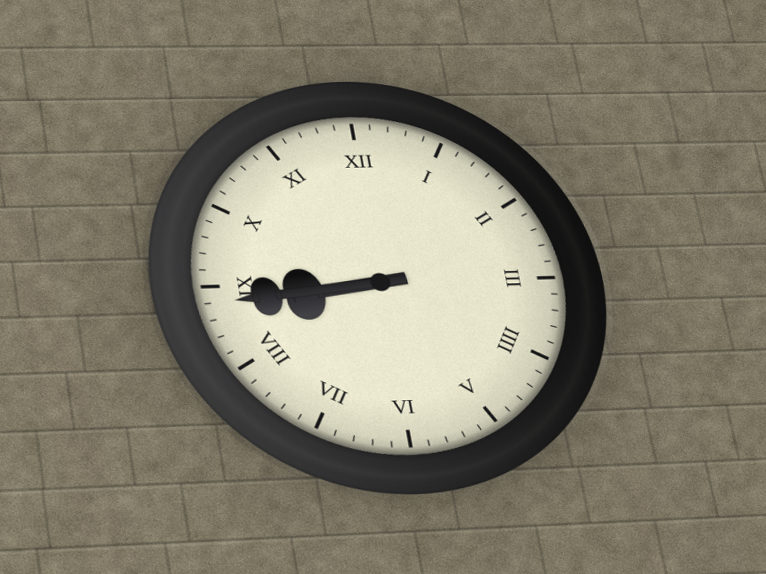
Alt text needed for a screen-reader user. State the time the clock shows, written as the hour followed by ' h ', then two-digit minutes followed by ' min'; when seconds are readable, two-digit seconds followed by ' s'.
8 h 44 min
